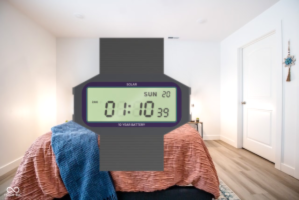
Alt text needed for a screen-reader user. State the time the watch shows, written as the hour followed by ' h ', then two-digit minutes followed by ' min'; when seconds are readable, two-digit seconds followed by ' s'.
1 h 10 min 39 s
